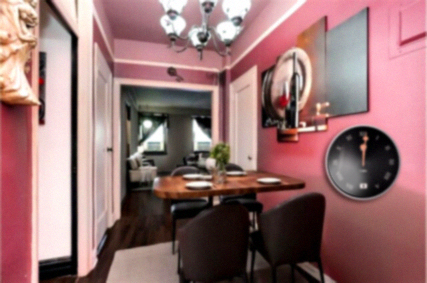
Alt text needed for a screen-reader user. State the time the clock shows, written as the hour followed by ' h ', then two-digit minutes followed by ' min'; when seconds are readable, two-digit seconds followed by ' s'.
12 h 01 min
